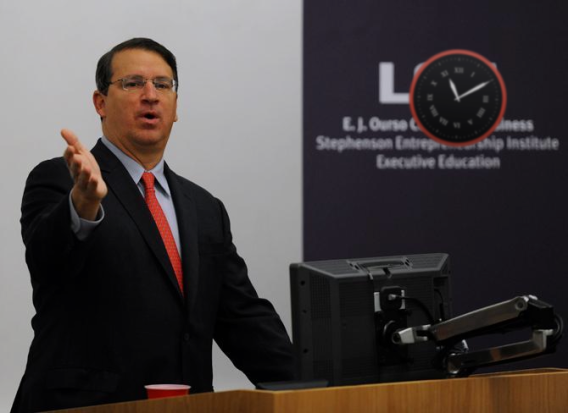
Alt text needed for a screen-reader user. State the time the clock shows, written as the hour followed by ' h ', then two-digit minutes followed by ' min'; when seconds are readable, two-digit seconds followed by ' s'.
11 h 10 min
